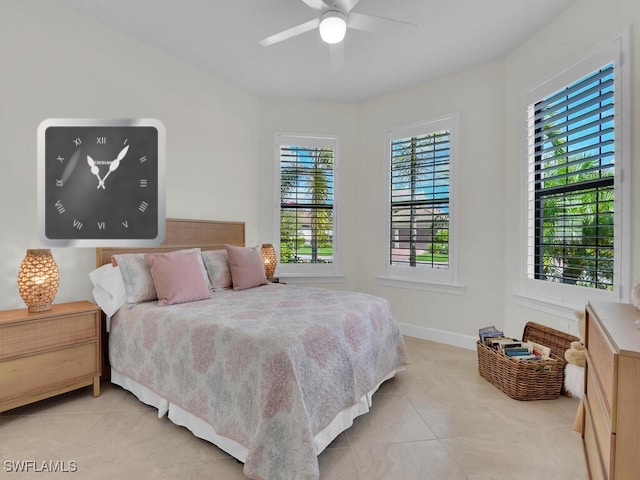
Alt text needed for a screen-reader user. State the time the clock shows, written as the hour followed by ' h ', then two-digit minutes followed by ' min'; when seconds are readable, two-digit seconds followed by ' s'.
11 h 06 min
